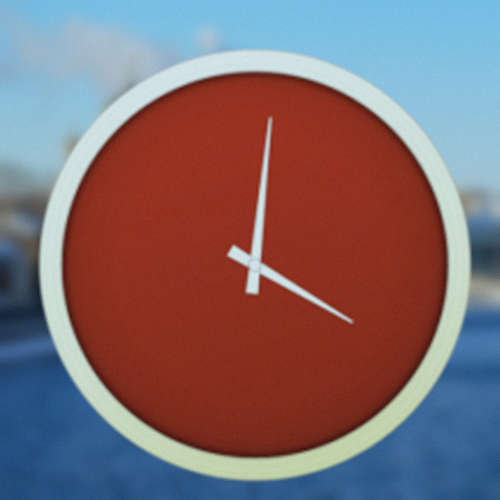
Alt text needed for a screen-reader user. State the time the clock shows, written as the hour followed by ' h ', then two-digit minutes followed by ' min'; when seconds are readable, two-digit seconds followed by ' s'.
4 h 01 min
